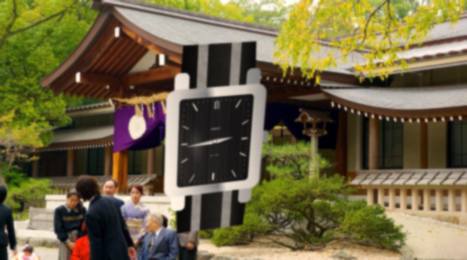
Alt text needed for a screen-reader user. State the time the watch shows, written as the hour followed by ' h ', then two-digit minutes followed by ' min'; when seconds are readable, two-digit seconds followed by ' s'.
2 h 44 min
